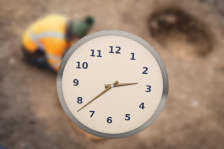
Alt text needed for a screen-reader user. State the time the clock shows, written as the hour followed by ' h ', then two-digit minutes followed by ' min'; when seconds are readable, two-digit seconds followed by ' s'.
2 h 38 min
